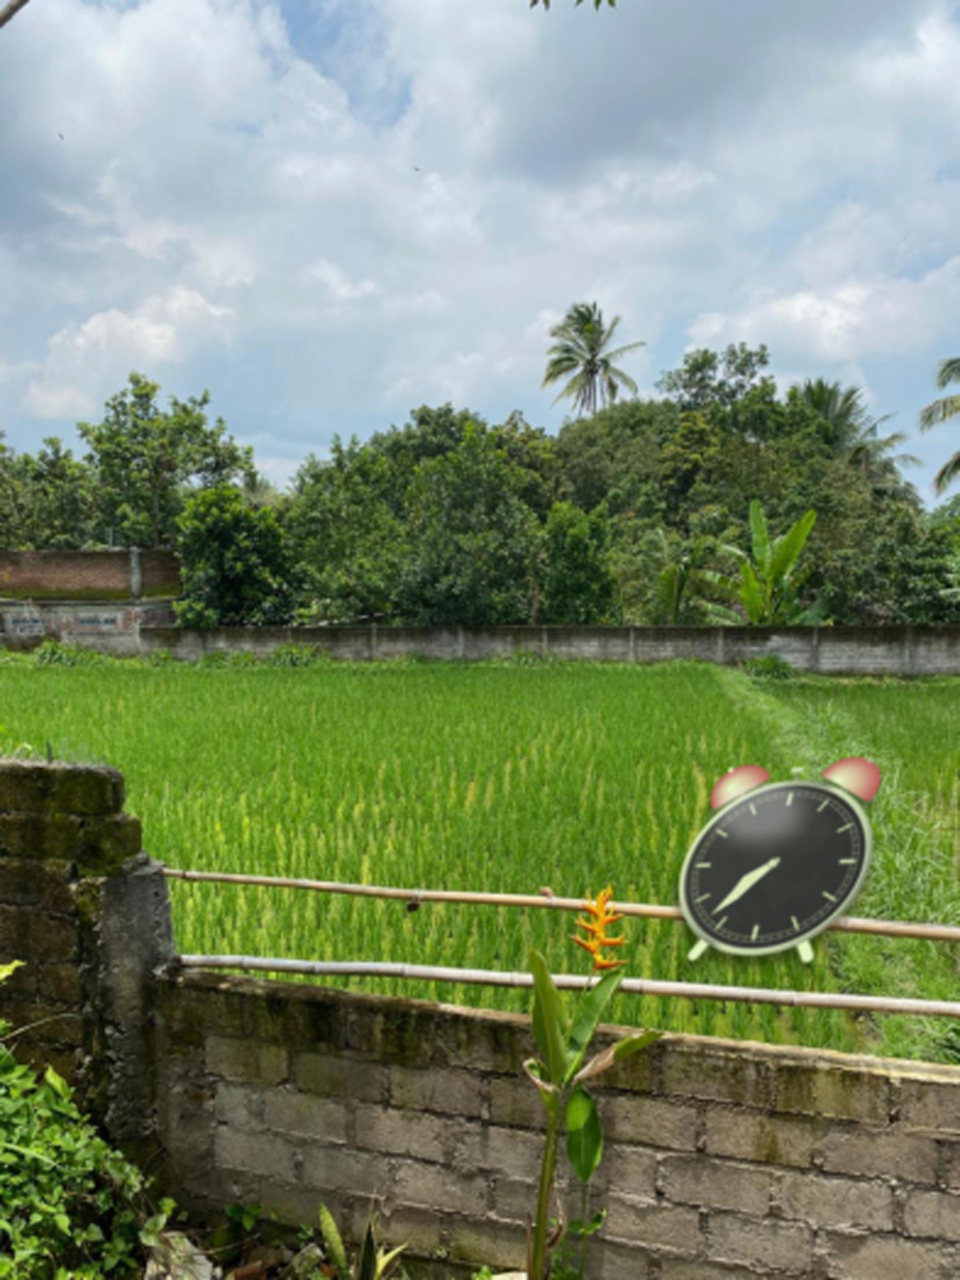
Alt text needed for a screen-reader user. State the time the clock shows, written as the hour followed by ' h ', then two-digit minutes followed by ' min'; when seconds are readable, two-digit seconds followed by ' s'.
7 h 37 min
